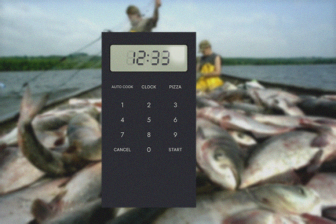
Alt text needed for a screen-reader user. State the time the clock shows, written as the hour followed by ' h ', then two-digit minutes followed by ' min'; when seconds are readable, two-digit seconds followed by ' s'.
12 h 33 min
